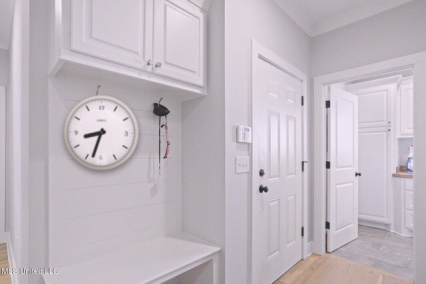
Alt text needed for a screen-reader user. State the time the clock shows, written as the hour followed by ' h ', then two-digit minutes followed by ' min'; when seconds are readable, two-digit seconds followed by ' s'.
8 h 33 min
